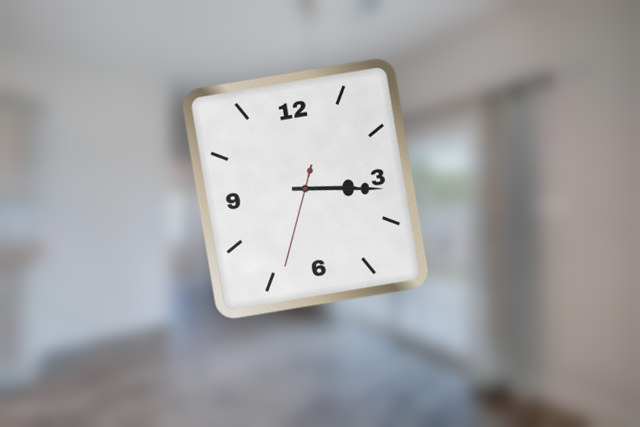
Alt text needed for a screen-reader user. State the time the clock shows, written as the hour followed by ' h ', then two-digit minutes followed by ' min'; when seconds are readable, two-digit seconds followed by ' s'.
3 h 16 min 34 s
